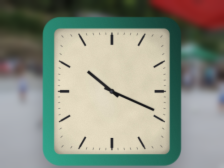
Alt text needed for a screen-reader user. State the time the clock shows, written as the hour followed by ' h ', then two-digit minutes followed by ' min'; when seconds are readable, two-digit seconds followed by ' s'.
10 h 19 min
